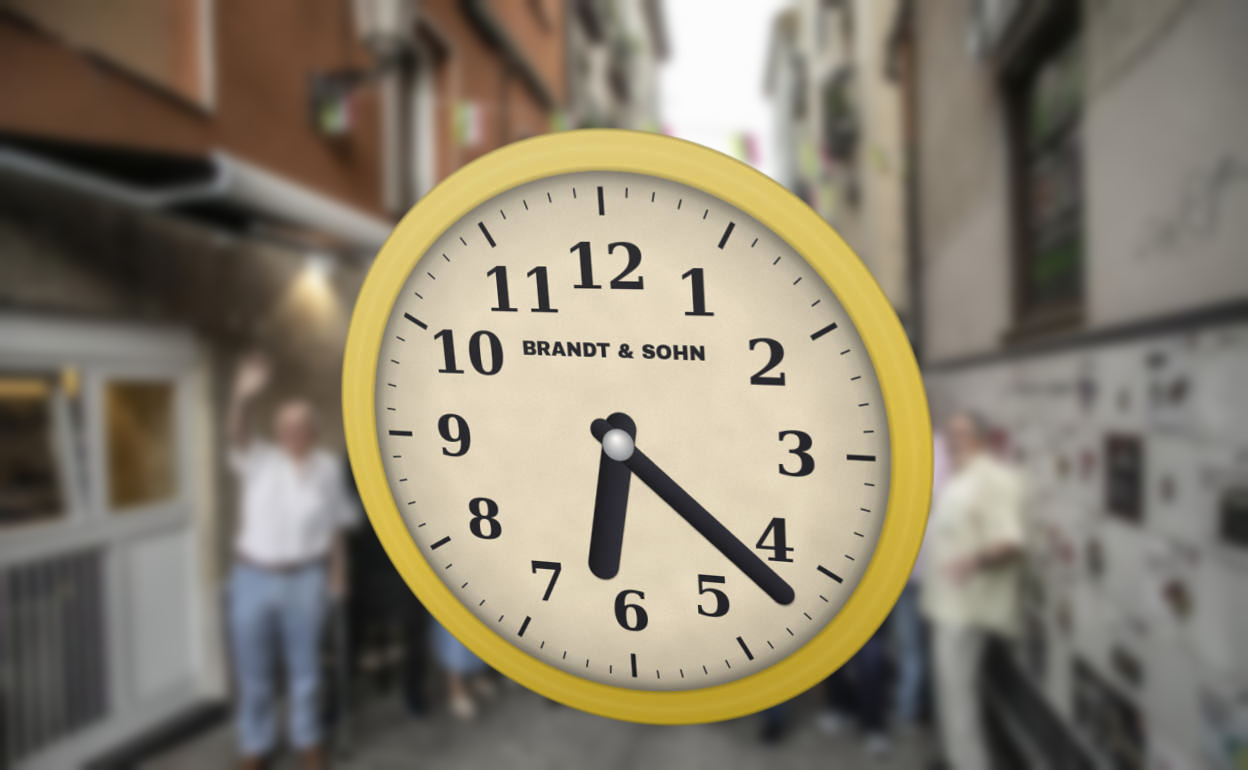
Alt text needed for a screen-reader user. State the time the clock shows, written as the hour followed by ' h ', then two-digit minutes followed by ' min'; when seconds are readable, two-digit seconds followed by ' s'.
6 h 22 min
